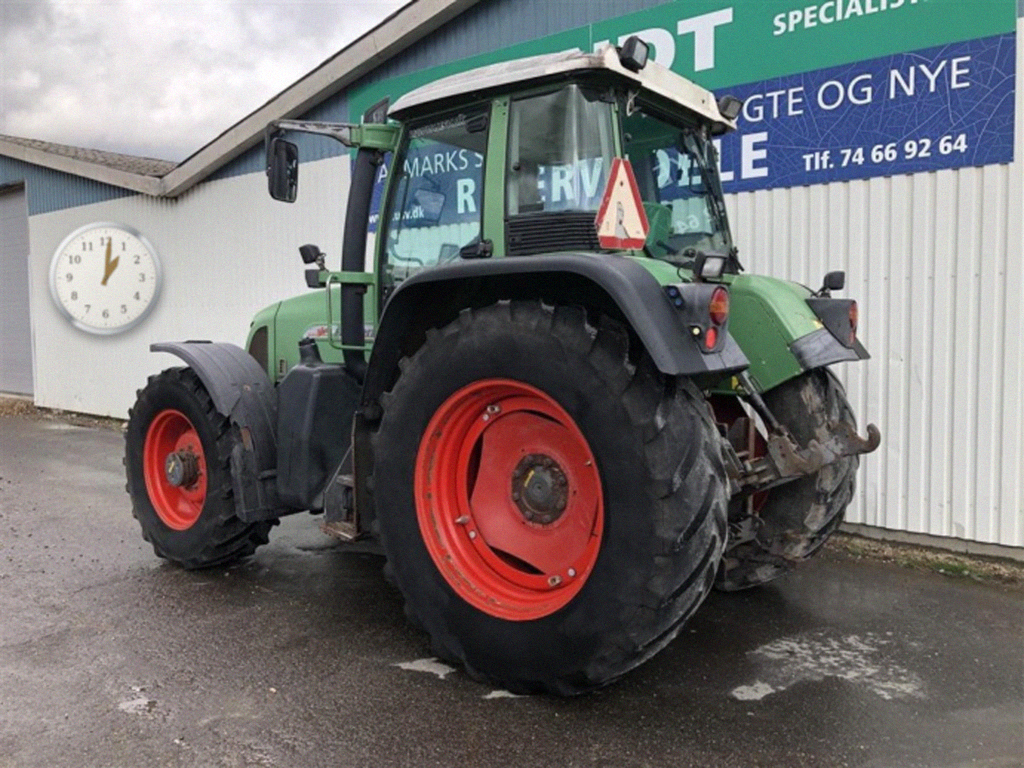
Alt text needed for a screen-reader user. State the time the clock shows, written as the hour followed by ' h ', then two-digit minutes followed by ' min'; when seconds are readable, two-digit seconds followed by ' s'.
1 h 01 min
